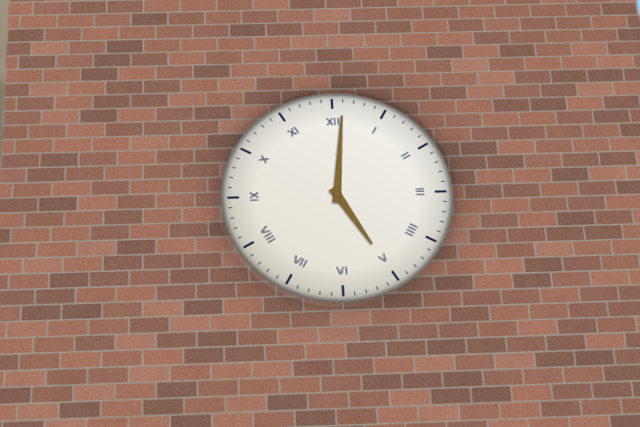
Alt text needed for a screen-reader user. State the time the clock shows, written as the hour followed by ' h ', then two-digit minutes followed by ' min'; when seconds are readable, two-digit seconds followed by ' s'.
5 h 01 min
